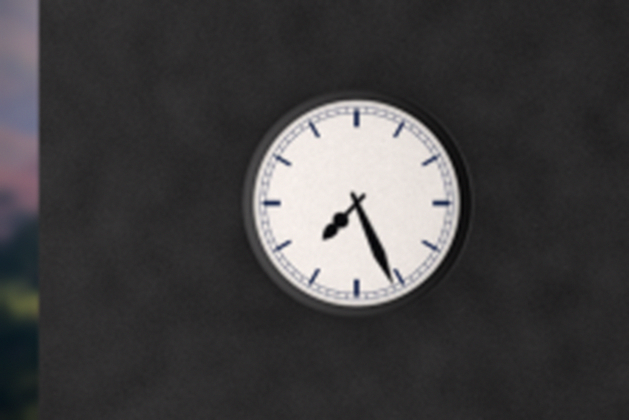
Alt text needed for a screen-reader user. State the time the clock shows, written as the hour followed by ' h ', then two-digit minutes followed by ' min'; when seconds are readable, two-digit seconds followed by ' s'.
7 h 26 min
